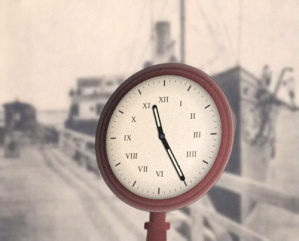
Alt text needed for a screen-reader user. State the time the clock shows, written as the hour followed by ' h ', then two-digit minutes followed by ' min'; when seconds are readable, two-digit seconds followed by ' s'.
11 h 25 min
